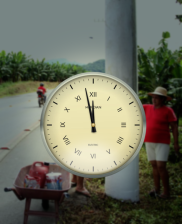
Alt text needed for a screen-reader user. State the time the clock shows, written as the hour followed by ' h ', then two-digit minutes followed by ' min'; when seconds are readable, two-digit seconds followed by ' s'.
11 h 58 min
